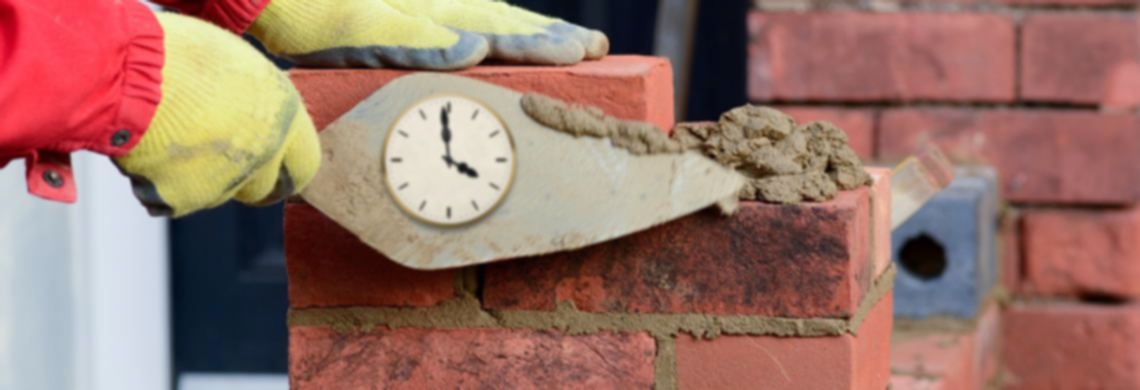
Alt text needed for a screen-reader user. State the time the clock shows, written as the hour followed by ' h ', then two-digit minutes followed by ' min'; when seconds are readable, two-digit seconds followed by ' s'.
3 h 59 min
